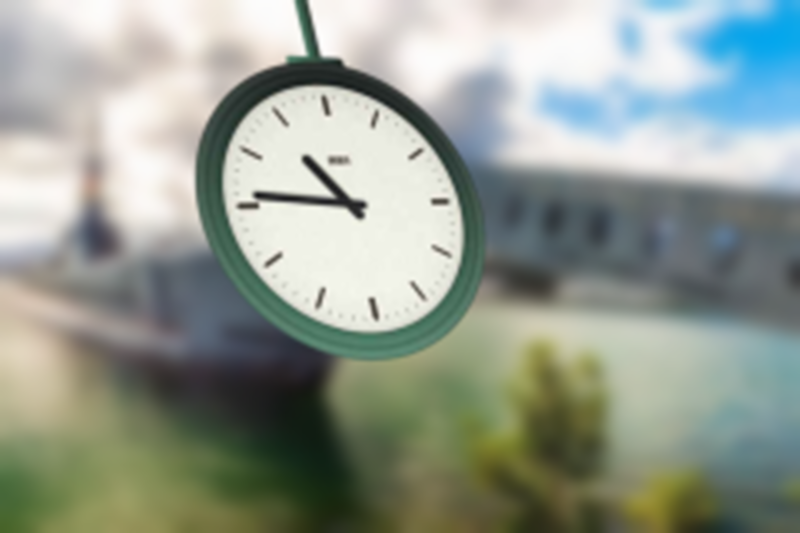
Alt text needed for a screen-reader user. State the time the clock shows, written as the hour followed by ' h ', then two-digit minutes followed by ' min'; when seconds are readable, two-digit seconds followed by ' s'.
10 h 46 min
